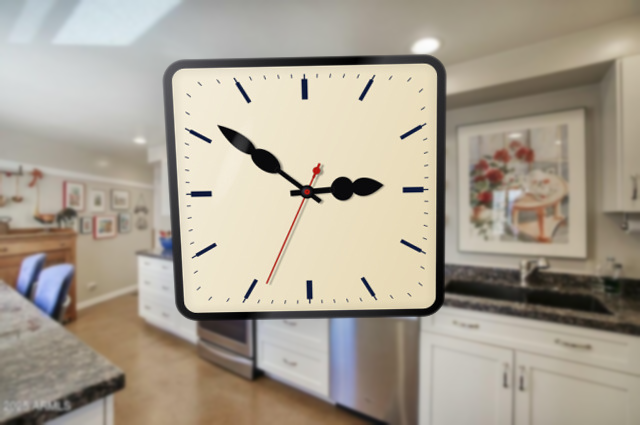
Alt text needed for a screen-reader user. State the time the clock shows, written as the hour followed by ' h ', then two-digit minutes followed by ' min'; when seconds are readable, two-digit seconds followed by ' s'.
2 h 51 min 34 s
